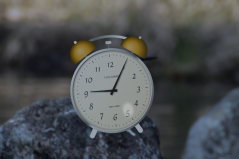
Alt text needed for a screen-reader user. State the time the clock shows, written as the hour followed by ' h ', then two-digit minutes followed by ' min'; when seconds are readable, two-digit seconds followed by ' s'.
9 h 05 min
